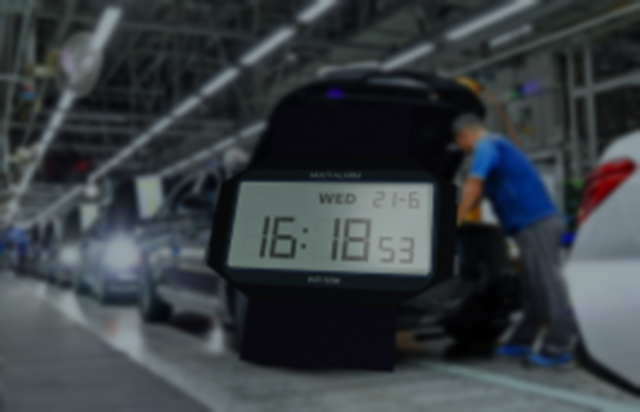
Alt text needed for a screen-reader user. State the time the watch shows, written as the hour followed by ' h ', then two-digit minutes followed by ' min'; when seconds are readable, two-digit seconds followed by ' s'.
16 h 18 min 53 s
